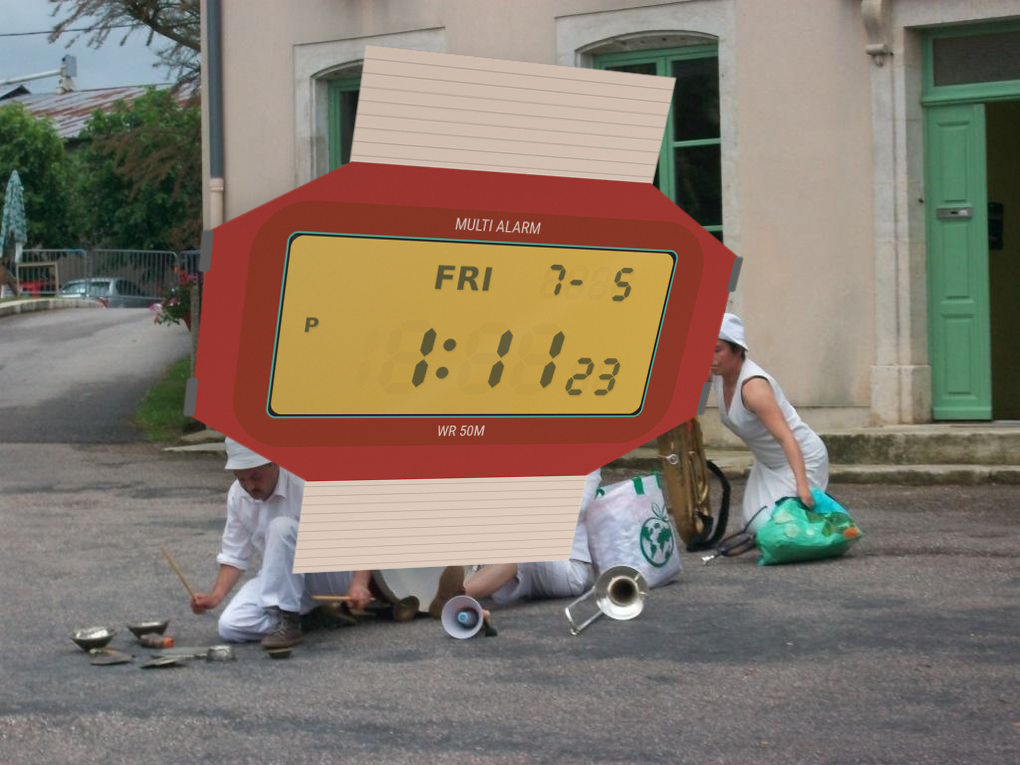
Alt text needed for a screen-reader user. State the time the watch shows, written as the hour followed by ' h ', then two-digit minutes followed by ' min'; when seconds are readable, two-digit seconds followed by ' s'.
1 h 11 min 23 s
